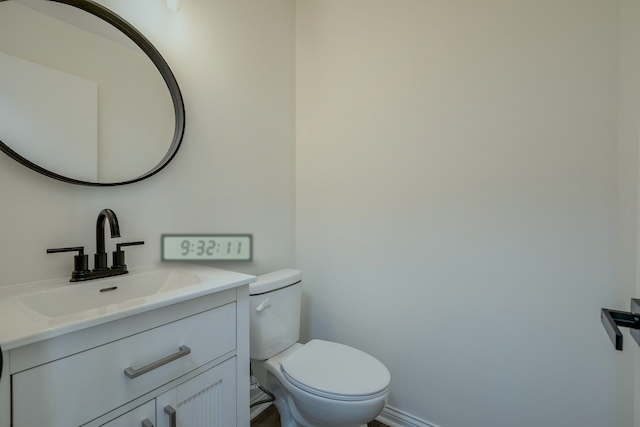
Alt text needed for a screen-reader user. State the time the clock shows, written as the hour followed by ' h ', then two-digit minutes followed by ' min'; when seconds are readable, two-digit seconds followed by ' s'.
9 h 32 min 11 s
